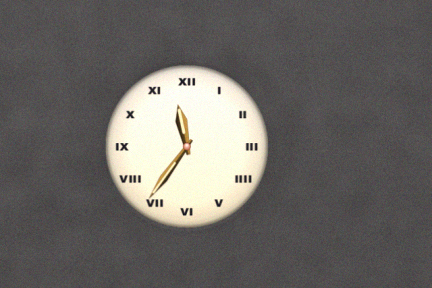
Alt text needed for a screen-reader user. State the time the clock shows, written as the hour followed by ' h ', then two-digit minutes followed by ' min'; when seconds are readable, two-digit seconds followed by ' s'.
11 h 36 min
